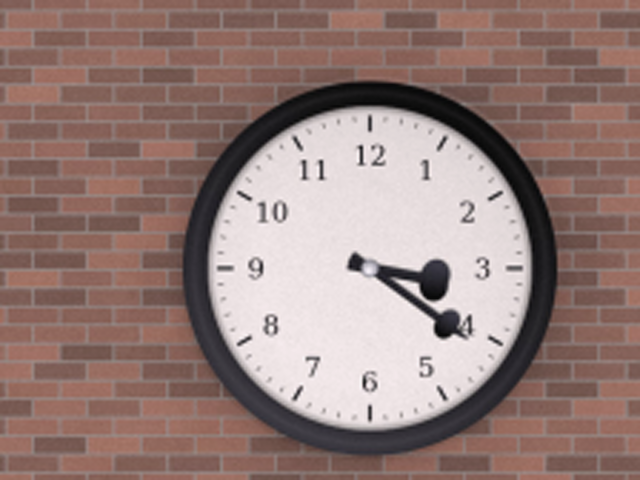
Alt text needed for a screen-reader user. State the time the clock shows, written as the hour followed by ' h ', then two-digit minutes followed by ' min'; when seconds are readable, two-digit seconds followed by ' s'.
3 h 21 min
